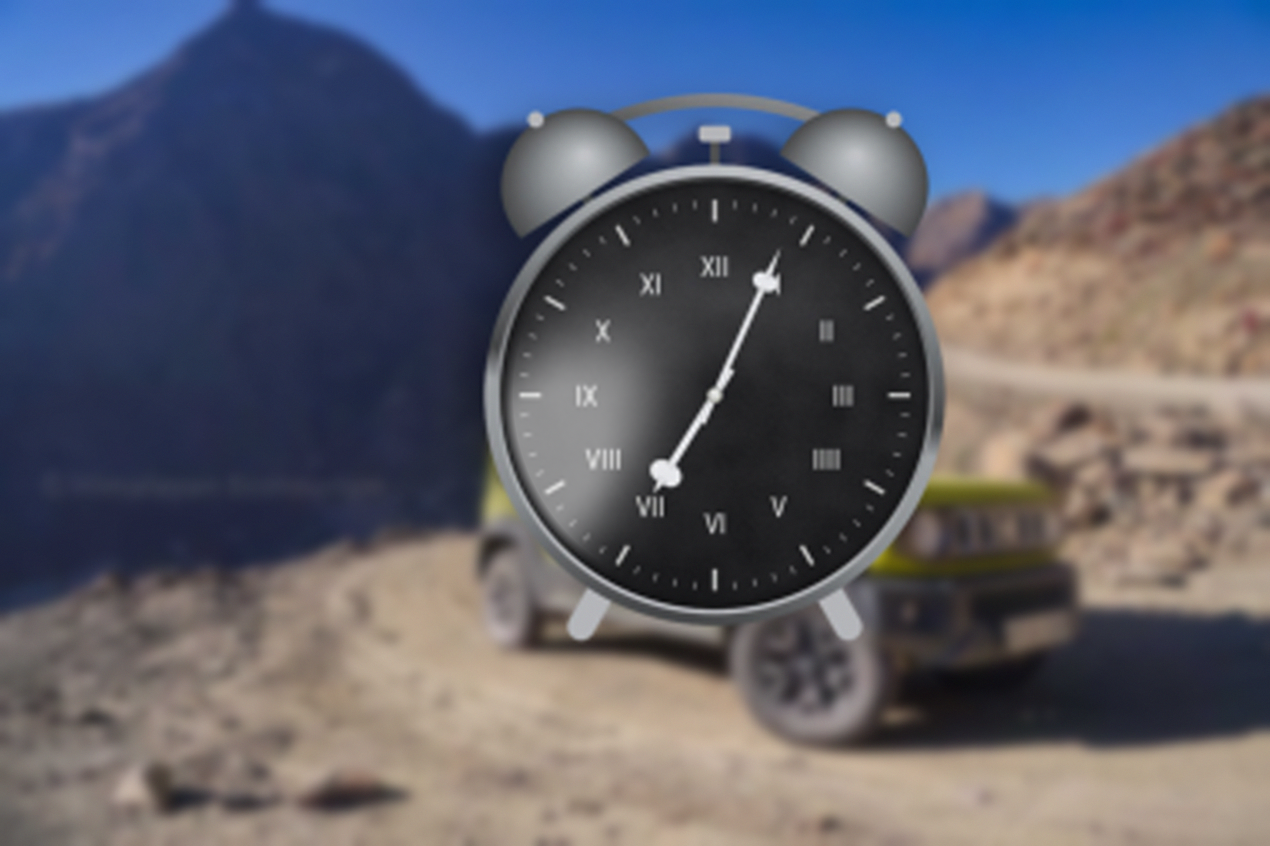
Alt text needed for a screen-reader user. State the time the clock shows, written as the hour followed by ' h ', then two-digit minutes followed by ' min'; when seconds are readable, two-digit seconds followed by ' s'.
7 h 04 min
